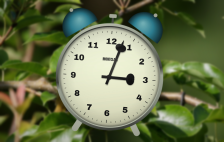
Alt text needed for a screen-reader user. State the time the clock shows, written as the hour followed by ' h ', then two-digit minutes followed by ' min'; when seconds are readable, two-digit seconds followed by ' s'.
3 h 03 min
